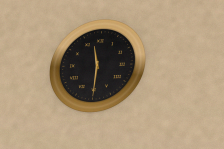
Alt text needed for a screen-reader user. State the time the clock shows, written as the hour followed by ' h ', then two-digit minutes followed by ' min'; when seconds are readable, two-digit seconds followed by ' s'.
11 h 30 min
